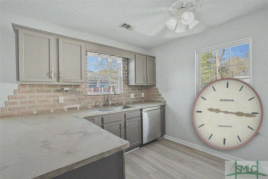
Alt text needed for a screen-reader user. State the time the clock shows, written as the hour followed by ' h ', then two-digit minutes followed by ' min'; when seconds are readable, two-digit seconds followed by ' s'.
9 h 16 min
